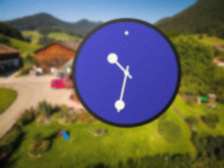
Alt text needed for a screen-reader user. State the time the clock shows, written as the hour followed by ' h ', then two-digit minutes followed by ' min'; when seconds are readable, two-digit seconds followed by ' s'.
10 h 32 min
